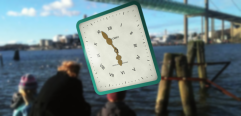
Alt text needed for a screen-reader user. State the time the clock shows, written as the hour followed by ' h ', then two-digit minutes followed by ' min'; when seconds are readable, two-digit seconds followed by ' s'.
5 h 56 min
